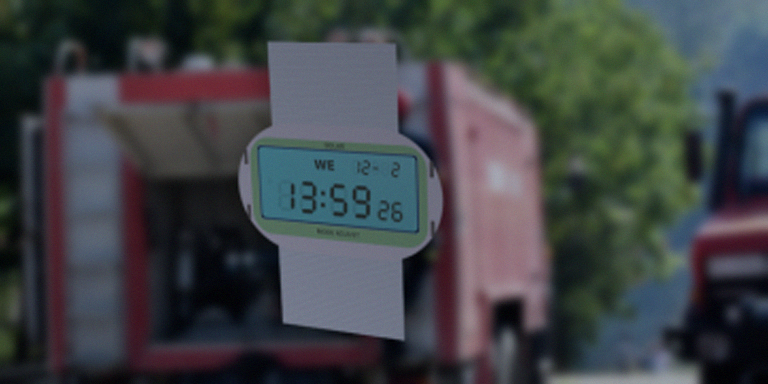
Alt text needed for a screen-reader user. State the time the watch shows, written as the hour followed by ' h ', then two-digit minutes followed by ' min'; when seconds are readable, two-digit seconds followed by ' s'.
13 h 59 min 26 s
